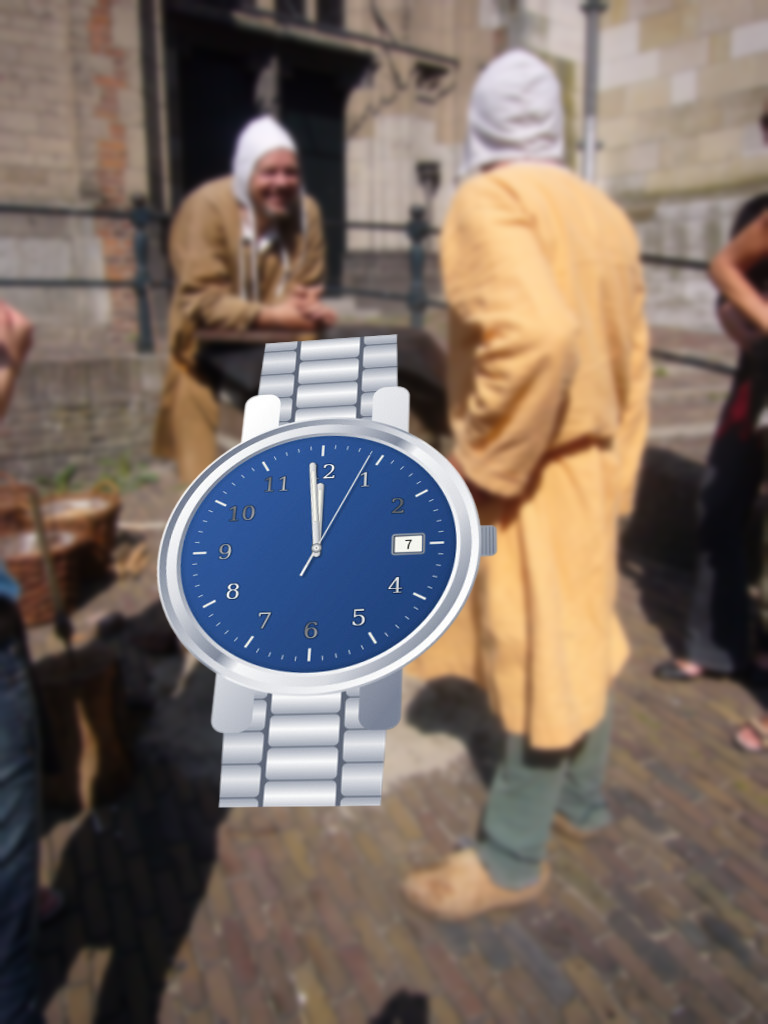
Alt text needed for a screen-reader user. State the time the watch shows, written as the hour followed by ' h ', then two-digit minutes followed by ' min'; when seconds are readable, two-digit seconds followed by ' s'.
11 h 59 min 04 s
